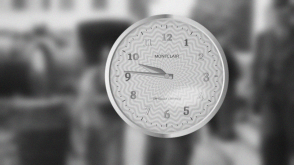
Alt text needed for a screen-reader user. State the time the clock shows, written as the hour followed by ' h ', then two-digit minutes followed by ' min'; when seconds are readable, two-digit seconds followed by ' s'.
9 h 46 min
